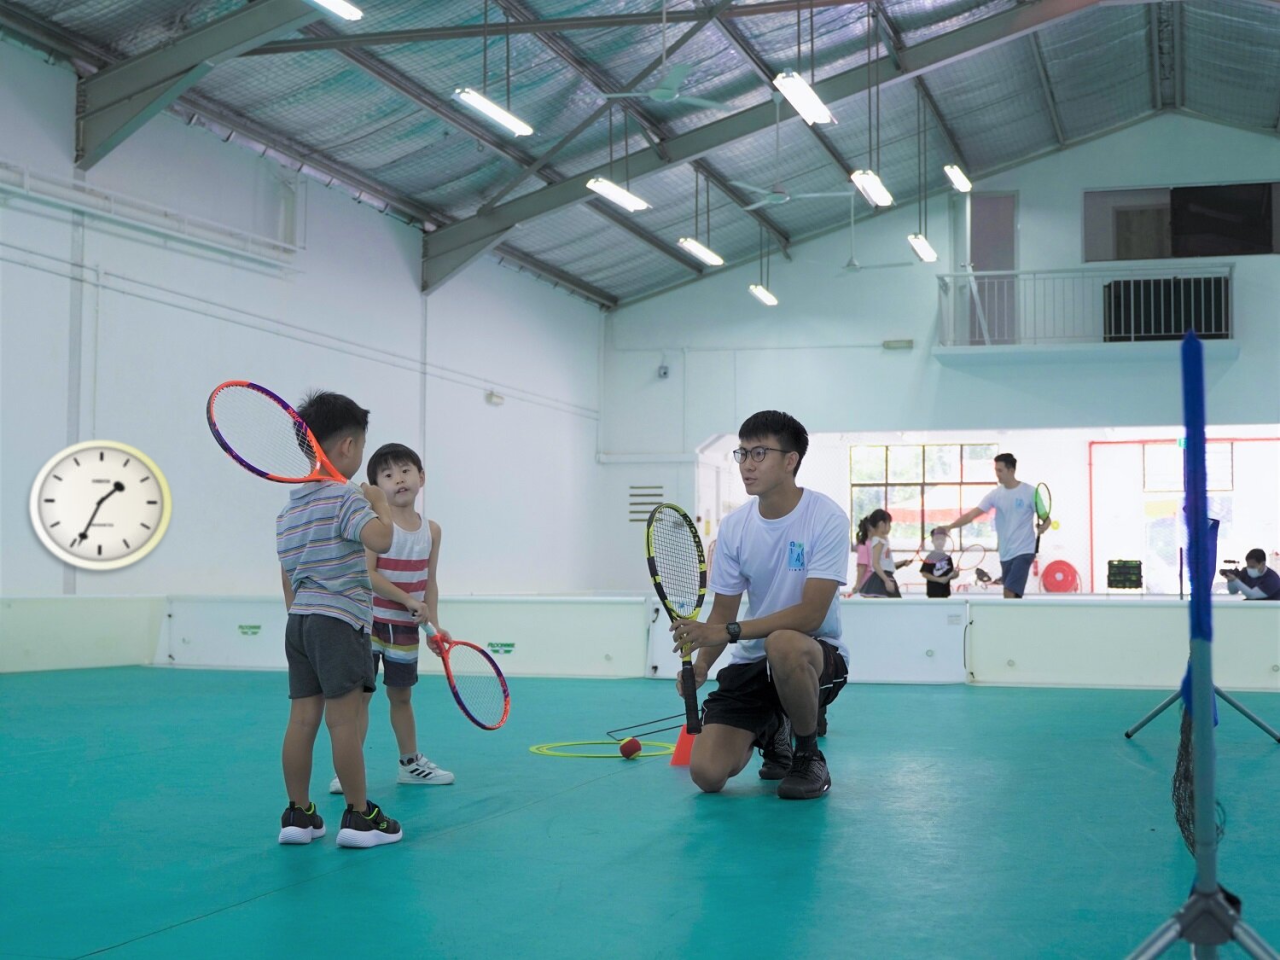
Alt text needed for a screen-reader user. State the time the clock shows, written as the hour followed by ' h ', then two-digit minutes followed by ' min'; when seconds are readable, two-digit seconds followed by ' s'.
1 h 34 min
